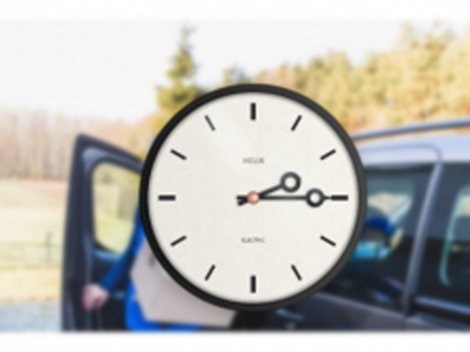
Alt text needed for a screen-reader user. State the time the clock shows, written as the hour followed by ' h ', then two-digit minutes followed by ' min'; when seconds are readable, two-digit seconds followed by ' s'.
2 h 15 min
